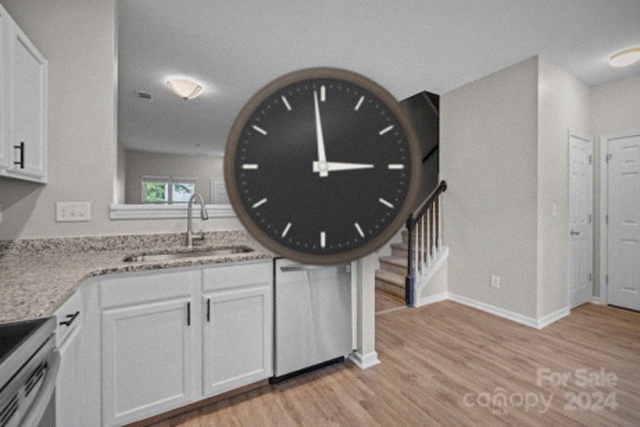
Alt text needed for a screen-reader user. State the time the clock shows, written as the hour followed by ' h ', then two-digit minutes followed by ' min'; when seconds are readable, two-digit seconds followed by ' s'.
2 h 59 min
